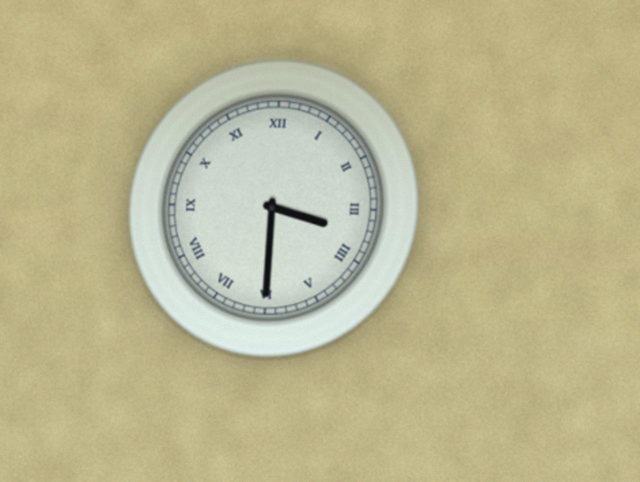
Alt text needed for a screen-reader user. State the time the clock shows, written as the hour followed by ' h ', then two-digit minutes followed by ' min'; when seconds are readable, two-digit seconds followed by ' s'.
3 h 30 min
